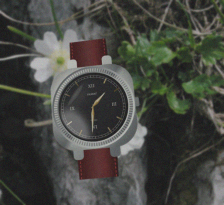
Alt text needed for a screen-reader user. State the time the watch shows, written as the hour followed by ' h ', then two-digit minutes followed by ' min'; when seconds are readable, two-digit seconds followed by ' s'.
1 h 31 min
